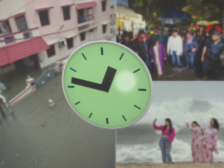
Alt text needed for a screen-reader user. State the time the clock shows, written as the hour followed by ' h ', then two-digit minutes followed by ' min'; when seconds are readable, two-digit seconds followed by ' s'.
12 h 47 min
